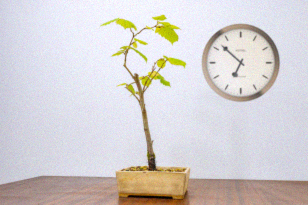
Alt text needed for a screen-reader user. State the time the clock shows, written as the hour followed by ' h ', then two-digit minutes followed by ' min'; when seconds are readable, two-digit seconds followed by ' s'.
6 h 52 min
